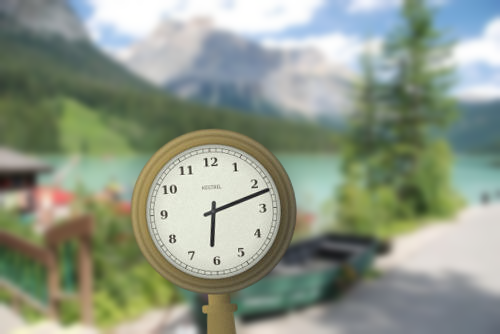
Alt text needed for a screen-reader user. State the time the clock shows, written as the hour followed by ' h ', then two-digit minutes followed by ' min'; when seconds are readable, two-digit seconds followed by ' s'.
6 h 12 min
